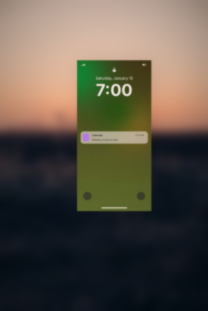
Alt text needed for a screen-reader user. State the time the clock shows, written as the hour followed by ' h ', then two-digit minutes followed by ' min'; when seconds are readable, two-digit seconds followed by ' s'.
7 h 00 min
